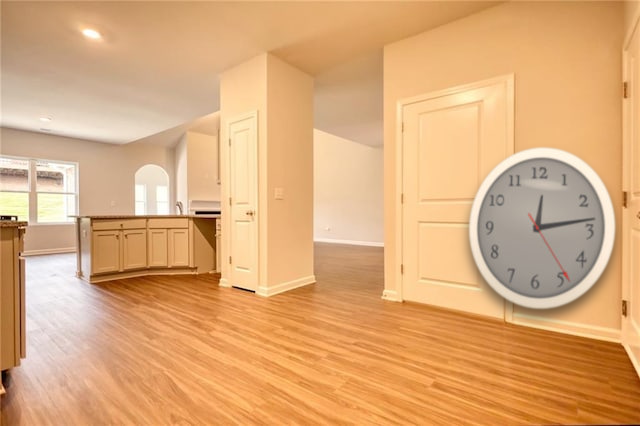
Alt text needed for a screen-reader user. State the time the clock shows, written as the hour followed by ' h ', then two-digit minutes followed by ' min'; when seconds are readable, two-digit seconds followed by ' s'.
12 h 13 min 24 s
